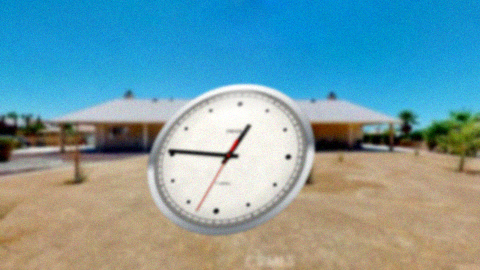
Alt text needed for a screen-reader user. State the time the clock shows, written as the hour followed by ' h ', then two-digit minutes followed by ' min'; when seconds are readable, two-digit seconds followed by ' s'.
12 h 45 min 33 s
